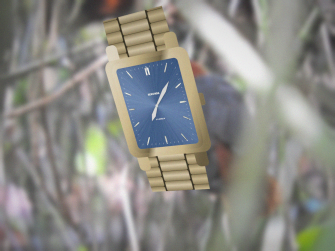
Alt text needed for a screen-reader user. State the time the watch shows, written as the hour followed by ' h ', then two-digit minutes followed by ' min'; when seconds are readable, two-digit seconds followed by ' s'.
7 h 07 min
